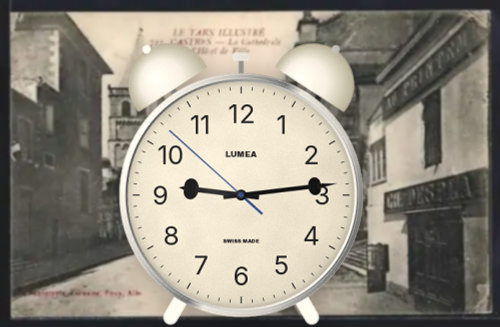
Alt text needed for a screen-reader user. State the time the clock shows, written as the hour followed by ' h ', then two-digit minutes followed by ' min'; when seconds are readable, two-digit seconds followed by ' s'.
9 h 13 min 52 s
